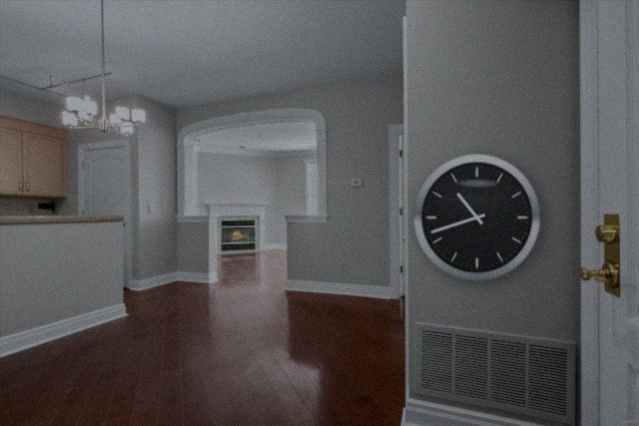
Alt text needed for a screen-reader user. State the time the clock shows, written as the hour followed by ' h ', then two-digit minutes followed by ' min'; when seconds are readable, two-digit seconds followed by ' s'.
10 h 42 min
